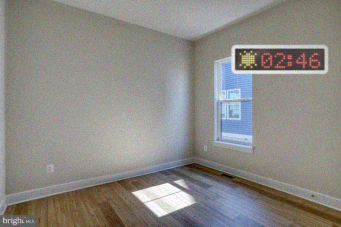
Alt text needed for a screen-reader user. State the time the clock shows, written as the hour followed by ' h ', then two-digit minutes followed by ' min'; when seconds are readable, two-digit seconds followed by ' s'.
2 h 46 min
